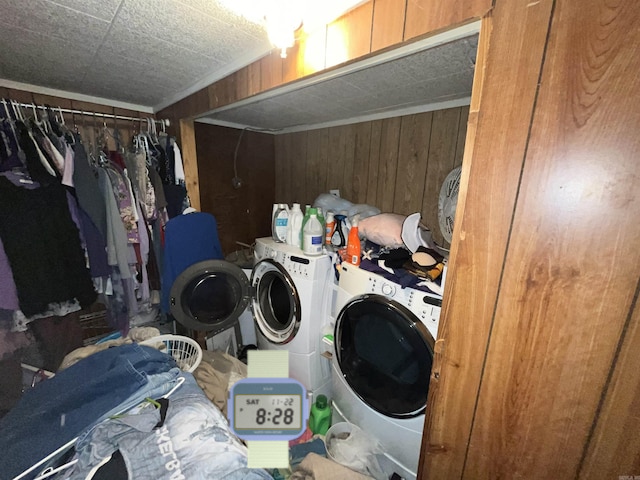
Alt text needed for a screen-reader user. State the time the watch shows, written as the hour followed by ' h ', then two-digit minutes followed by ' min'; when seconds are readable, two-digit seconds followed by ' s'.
8 h 28 min
